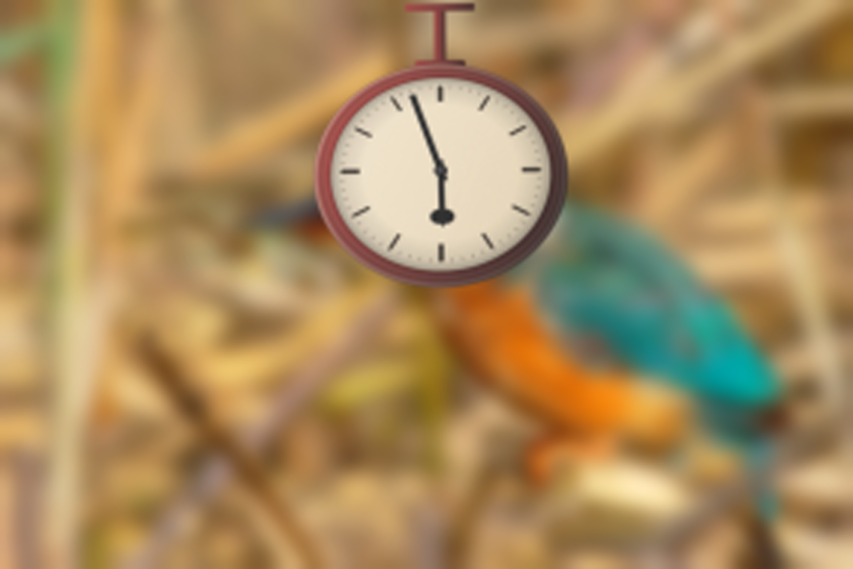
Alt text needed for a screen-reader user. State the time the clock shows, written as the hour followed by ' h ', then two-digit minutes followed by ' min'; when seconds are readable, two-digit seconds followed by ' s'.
5 h 57 min
